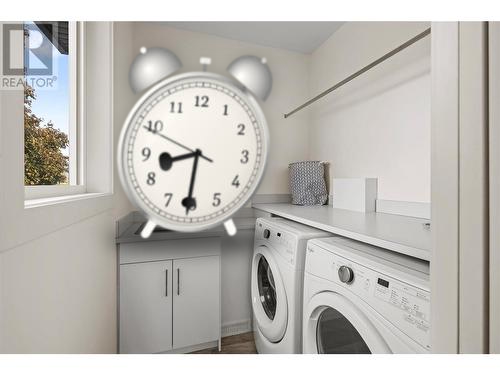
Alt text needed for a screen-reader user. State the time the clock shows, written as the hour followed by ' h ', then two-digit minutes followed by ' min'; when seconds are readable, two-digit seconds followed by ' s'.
8 h 30 min 49 s
